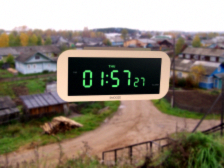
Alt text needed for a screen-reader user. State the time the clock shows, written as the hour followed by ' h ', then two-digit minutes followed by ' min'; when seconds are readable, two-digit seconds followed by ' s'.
1 h 57 min 27 s
